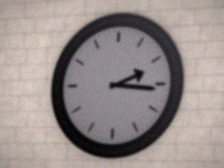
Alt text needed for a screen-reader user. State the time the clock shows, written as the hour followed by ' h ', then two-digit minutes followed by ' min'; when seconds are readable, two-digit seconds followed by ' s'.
2 h 16 min
